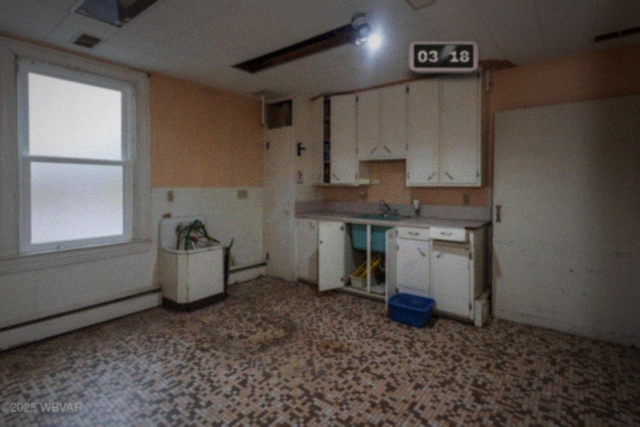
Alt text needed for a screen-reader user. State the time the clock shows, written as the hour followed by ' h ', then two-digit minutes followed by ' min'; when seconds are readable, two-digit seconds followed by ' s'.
3 h 18 min
